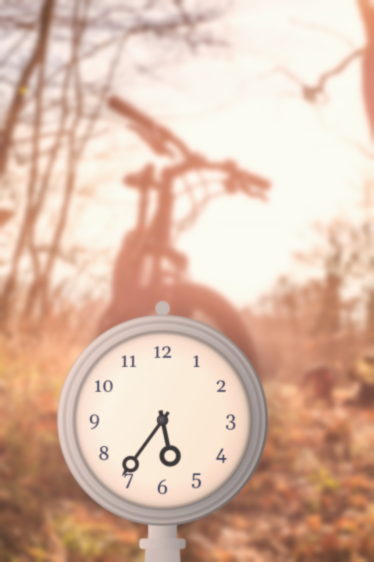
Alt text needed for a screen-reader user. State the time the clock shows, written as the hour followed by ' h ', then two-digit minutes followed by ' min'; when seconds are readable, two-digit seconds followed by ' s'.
5 h 36 min
